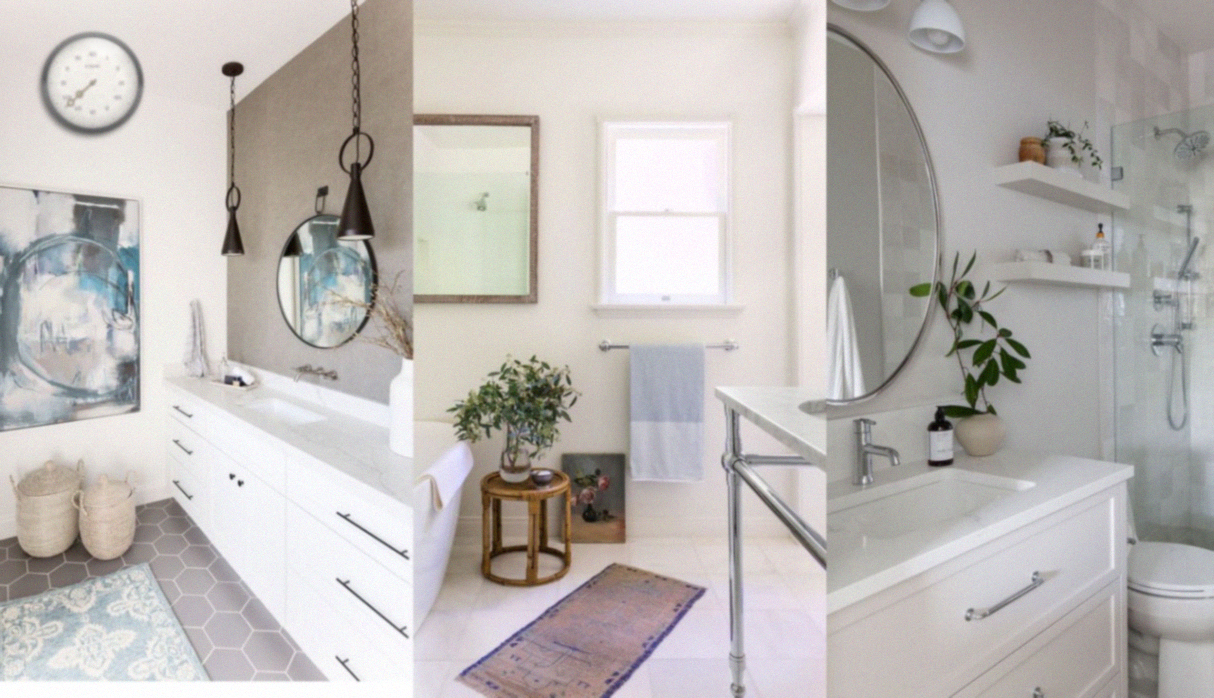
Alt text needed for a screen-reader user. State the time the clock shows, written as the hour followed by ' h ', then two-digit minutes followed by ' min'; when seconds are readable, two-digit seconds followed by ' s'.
7 h 38 min
